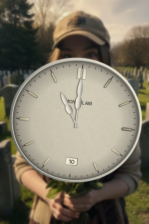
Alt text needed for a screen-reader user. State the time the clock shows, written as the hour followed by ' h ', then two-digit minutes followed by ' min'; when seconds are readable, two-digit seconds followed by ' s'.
11 h 00 min
